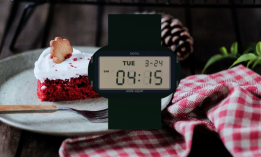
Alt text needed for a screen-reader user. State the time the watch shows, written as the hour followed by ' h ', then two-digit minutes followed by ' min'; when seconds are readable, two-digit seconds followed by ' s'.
4 h 15 min
